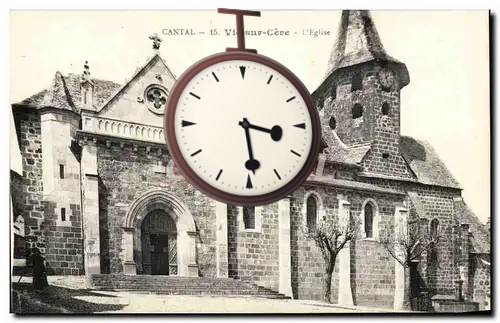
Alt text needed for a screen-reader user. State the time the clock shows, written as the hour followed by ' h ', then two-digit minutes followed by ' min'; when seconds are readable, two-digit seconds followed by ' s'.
3 h 29 min
